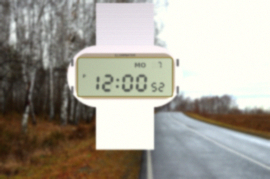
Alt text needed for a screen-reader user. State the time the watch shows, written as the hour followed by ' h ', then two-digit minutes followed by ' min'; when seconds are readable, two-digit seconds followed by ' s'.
12 h 00 min
